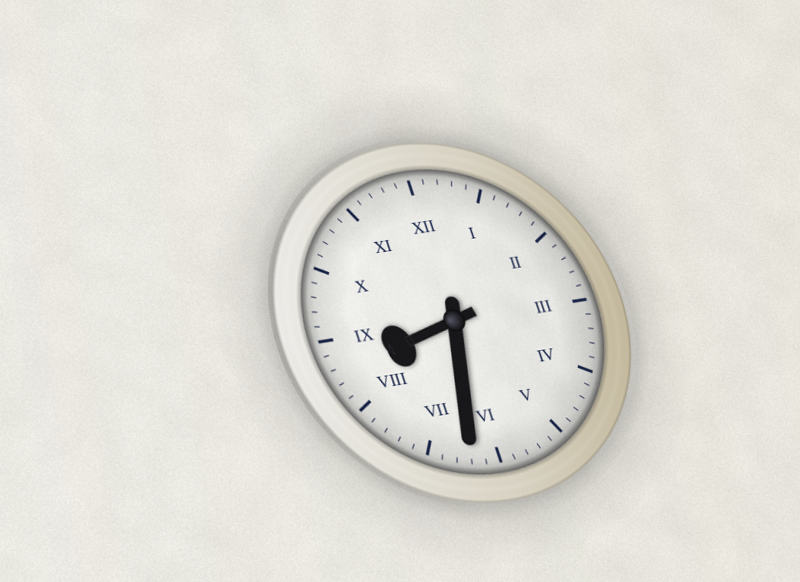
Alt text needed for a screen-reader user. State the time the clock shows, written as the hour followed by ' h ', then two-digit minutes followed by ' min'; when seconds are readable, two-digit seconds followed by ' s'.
8 h 32 min
